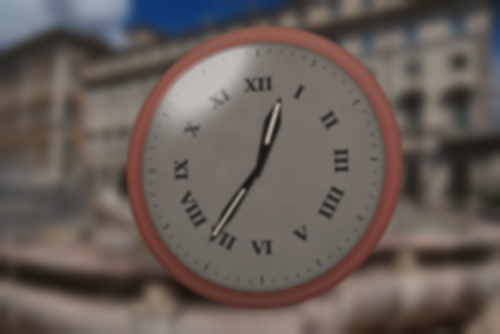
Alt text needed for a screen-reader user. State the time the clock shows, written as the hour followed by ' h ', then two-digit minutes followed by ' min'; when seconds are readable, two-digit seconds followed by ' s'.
12 h 36 min
